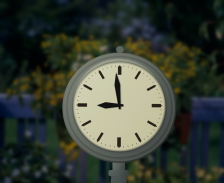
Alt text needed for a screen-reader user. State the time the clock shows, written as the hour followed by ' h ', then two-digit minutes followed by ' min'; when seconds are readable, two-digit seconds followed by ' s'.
8 h 59 min
